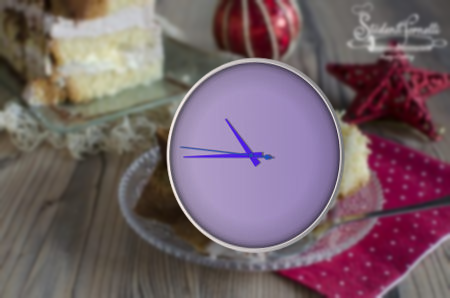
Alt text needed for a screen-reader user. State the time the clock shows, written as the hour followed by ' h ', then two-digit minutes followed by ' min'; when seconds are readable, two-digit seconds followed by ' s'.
10 h 44 min 46 s
